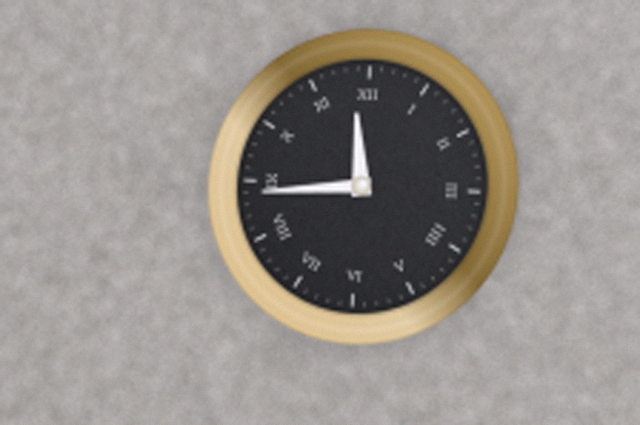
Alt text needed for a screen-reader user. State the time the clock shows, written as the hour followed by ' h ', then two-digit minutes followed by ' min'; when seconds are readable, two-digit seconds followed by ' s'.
11 h 44 min
